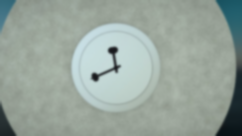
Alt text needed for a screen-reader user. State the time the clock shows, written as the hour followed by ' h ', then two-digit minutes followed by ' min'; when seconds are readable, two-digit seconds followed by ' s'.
11 h 41 min
